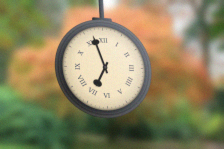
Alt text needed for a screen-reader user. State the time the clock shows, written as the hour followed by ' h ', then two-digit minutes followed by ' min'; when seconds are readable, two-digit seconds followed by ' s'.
6 h 57 min
